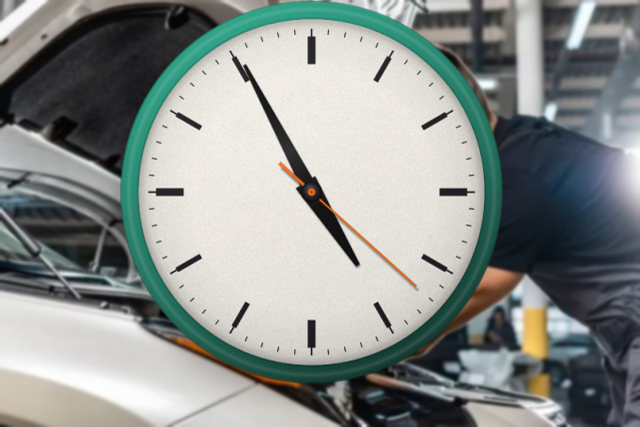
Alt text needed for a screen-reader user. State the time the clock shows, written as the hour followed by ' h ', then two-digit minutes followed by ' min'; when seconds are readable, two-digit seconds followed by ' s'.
4 h 55 min 22 s
